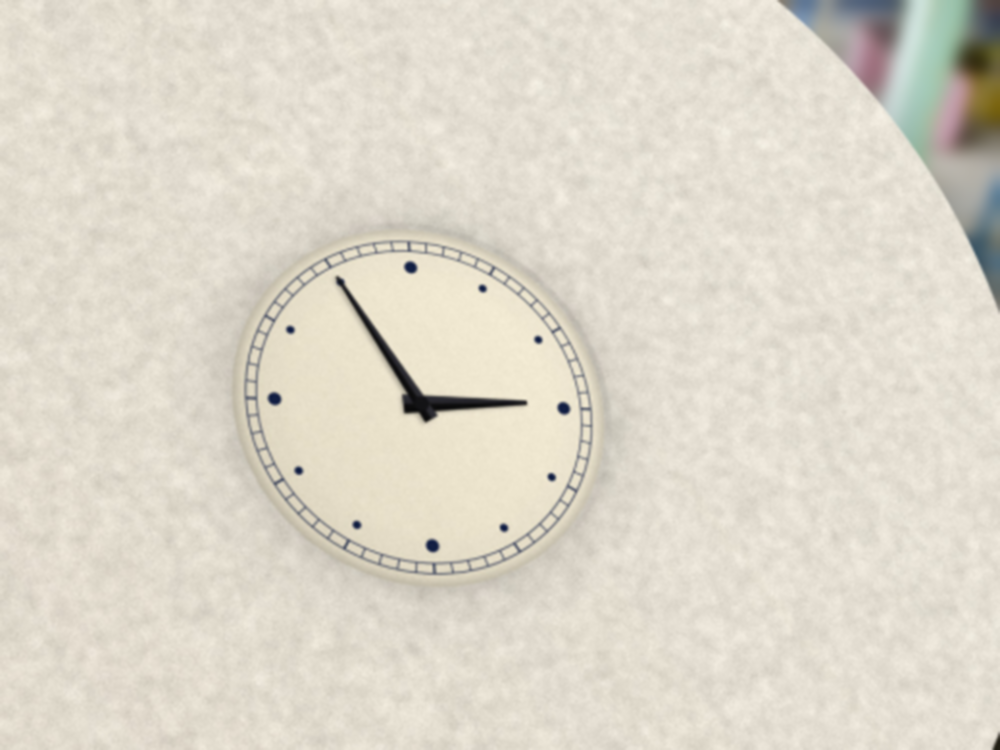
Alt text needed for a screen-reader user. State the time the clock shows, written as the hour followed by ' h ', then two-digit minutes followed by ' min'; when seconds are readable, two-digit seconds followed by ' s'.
2 h 55 min
